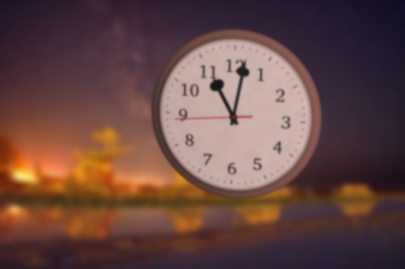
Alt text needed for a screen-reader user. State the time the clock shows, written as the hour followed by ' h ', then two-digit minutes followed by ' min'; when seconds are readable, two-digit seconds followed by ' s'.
11 h 01 min 44 s
